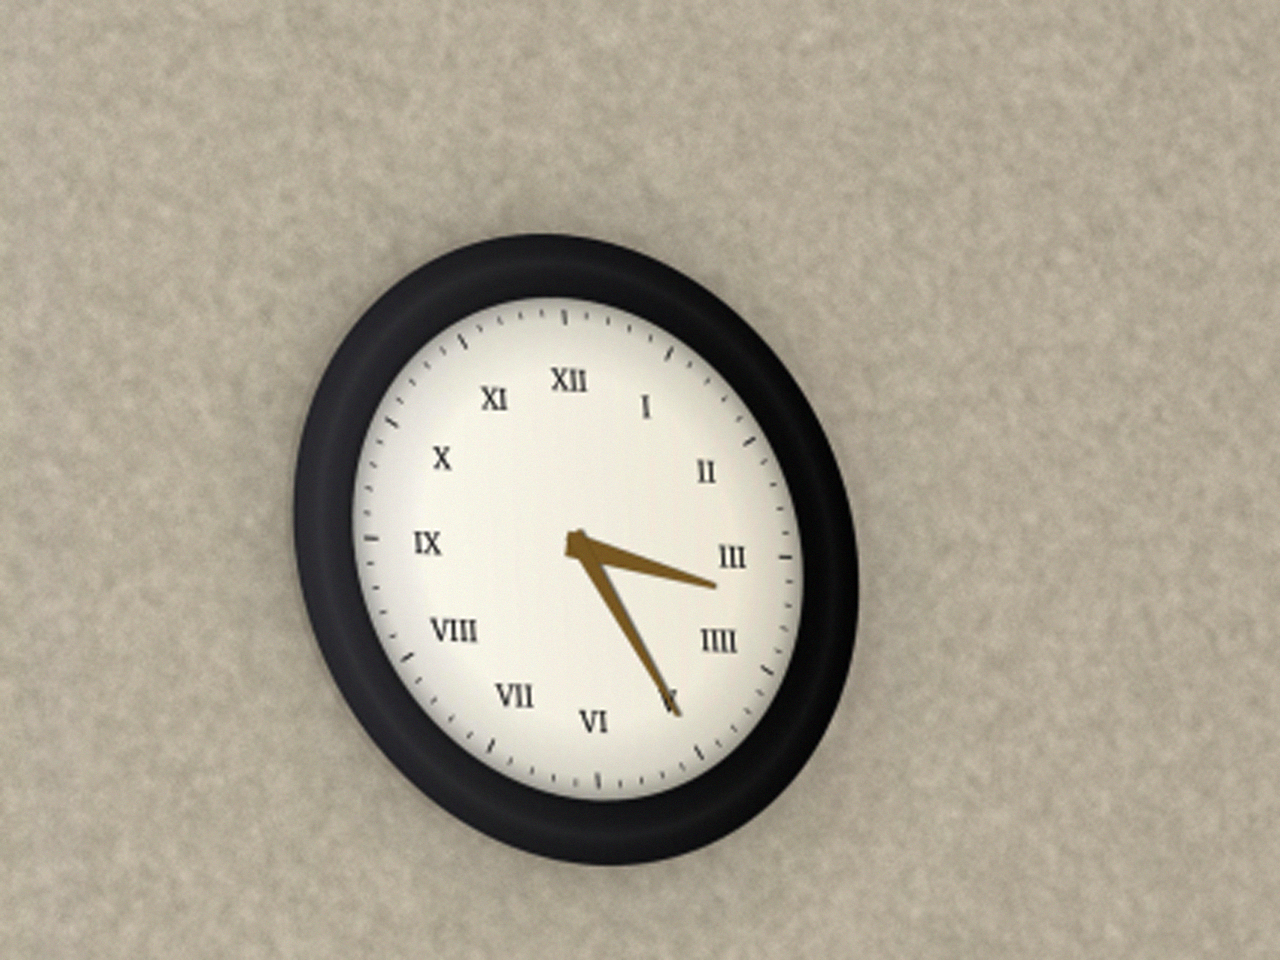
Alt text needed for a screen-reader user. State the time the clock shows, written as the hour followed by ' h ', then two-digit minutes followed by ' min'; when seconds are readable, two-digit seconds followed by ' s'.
3 h 25 min
